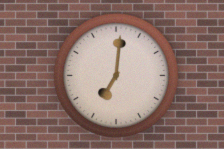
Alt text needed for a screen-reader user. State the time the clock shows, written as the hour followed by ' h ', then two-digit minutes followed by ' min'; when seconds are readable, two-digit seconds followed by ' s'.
7 h 01 min
